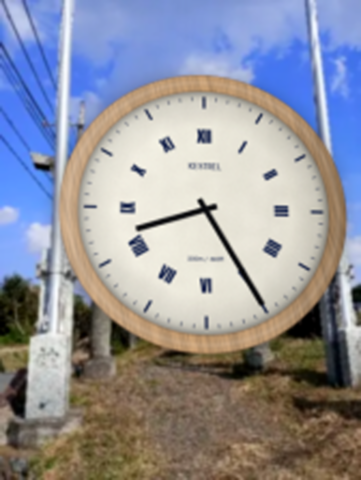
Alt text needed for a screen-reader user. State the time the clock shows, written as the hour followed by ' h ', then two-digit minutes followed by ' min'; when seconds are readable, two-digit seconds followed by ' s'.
8 h 25 min
